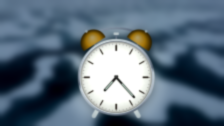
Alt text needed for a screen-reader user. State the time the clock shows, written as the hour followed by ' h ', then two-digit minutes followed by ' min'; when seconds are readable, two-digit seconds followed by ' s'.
7 h 23 min
